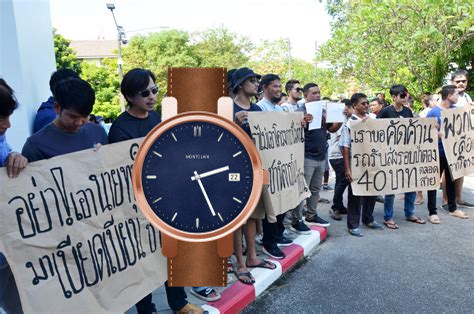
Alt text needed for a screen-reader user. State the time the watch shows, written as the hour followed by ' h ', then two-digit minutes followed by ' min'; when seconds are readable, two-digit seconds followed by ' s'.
2 h 26 min
